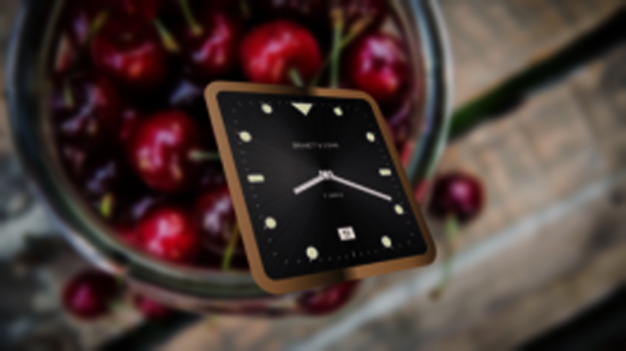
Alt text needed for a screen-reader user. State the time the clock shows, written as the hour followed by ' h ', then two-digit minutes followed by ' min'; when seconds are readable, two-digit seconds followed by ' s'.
8 h 19 min
